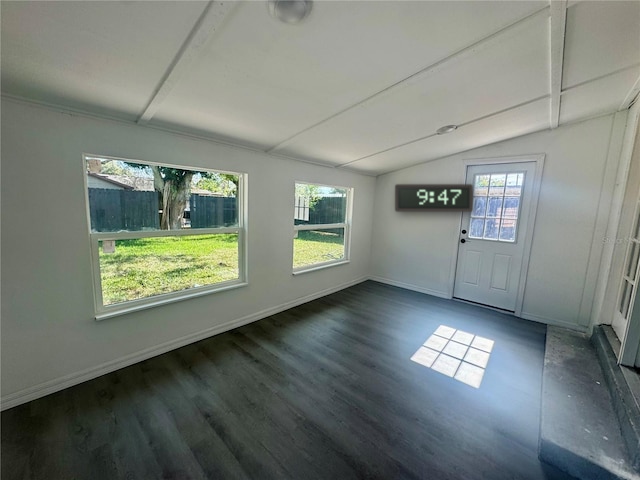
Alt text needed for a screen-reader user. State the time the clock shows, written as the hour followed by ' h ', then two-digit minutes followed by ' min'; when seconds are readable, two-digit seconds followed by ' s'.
9 h 47 min
